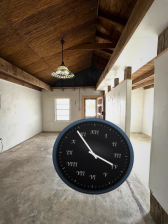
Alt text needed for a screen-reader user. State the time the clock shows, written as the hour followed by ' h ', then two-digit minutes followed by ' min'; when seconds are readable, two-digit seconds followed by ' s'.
3 h 54 min
